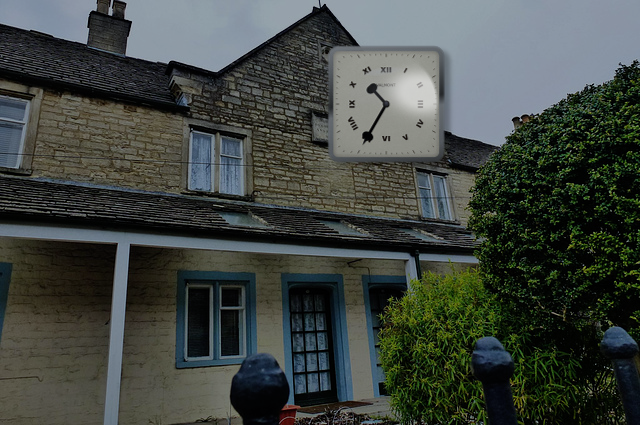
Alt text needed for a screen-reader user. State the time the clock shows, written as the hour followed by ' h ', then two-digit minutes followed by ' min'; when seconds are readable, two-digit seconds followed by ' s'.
10 h 35 min
